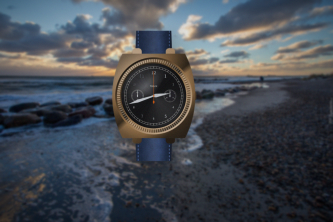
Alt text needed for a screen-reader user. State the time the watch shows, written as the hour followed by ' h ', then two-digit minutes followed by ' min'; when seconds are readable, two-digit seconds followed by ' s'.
2 h 42 min
